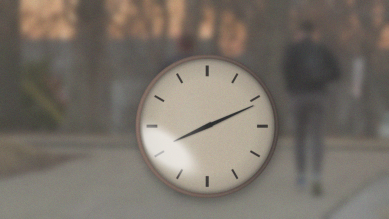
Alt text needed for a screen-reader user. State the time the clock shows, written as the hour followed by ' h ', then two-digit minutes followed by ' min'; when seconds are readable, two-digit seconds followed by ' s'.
8 h 11 min
